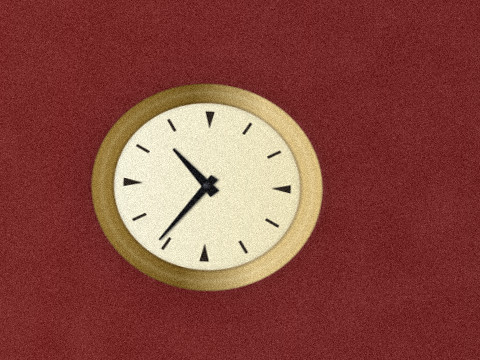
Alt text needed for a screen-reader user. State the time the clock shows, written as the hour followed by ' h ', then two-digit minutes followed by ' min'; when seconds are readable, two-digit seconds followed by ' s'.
10 h 36 min
